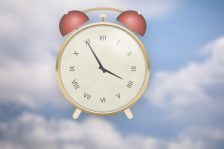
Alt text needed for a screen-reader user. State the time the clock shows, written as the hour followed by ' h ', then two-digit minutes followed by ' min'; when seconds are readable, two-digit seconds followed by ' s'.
3 h 55 min
